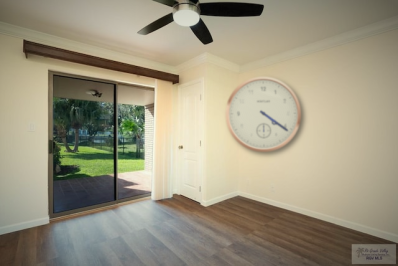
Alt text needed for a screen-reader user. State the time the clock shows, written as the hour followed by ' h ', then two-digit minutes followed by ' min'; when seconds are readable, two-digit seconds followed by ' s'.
4 h 21 min
